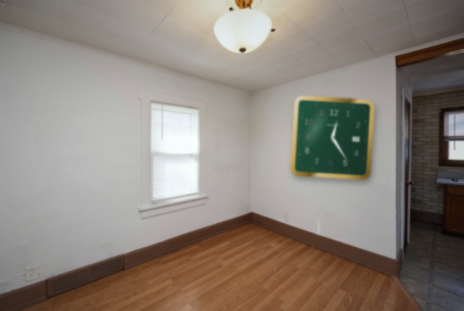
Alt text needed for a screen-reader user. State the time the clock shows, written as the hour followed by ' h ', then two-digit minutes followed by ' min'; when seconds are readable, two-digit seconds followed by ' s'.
12 h 24 min
